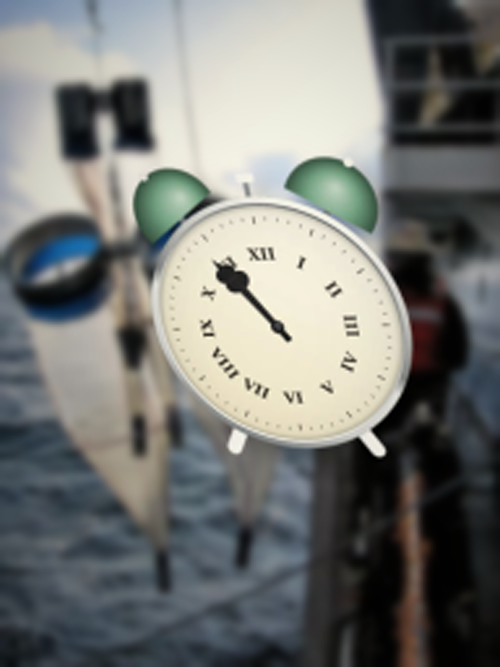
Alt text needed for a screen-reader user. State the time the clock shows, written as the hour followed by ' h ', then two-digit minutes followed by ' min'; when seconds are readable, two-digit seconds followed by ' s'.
10 h 54 min
